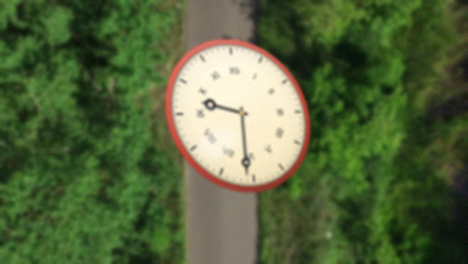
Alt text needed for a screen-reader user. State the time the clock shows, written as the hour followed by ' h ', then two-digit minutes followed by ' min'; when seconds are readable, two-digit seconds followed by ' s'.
9 h 31 min
